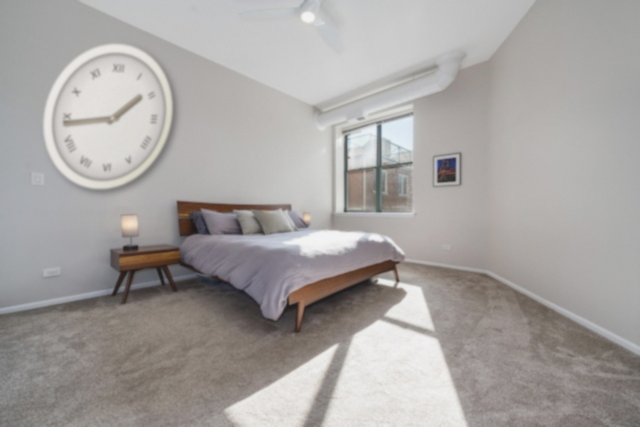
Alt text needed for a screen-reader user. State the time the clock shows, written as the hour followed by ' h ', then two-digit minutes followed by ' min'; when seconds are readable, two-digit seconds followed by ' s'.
1 h 44 min
